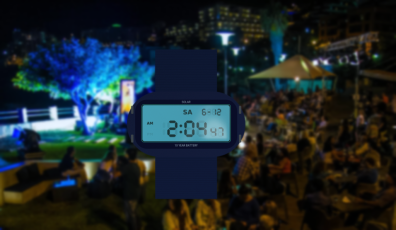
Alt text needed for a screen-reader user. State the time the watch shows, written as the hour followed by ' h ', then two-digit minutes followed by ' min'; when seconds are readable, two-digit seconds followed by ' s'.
2 h 04 min 47 s
